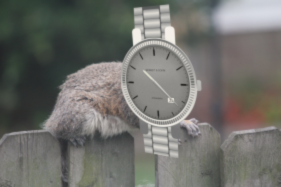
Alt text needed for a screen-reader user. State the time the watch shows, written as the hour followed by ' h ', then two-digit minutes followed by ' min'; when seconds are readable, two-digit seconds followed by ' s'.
10 h 22 min
